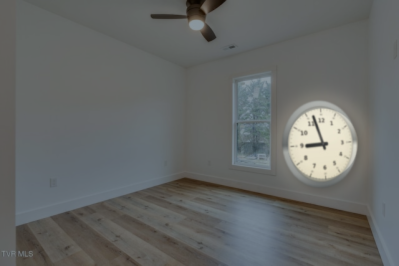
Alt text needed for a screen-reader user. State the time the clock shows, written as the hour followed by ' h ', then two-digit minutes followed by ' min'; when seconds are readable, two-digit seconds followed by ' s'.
8 h 57 min
